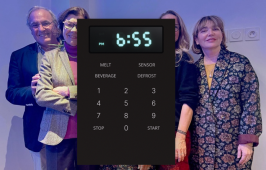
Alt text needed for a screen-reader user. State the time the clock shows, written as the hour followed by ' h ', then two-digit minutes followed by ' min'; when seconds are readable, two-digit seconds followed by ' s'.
6 h 55 min
